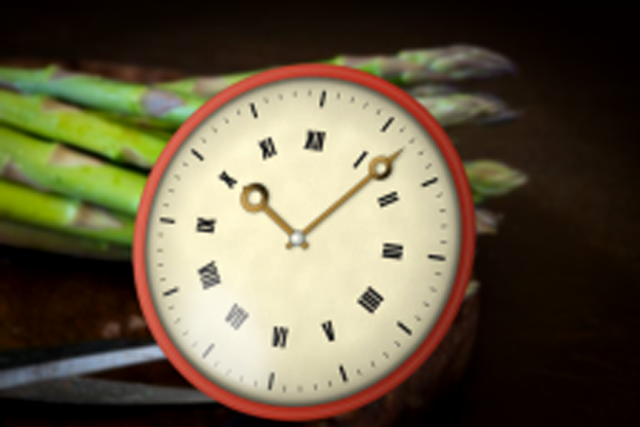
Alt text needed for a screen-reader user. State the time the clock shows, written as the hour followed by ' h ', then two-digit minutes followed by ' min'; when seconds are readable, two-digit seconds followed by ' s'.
10 h 07 min
